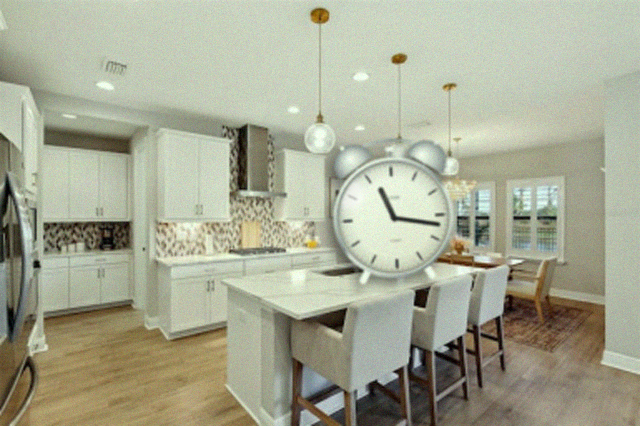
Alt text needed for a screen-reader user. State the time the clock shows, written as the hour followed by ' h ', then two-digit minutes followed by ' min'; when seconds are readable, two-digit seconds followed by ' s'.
11 h 17 min
